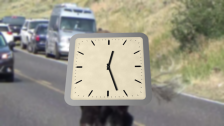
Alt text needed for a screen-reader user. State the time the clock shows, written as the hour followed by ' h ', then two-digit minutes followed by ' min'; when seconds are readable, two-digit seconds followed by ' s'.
12 h 27 min
